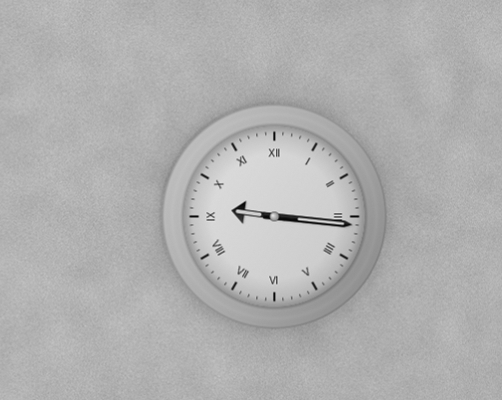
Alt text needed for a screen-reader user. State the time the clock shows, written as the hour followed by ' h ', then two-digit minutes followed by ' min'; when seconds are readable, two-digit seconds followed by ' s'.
9 h 16 min
